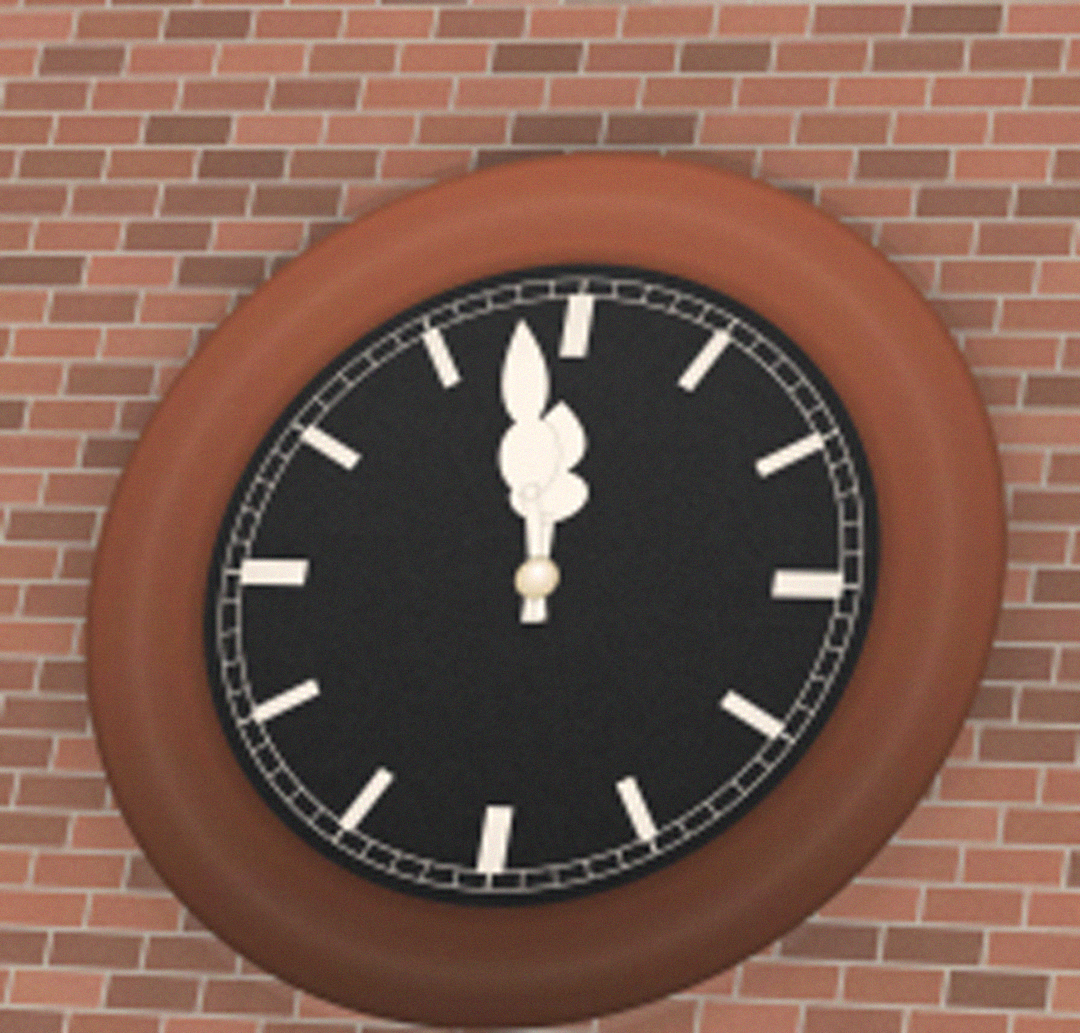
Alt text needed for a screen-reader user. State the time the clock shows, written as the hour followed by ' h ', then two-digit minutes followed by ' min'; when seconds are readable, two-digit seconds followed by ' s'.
11 h 58 min
